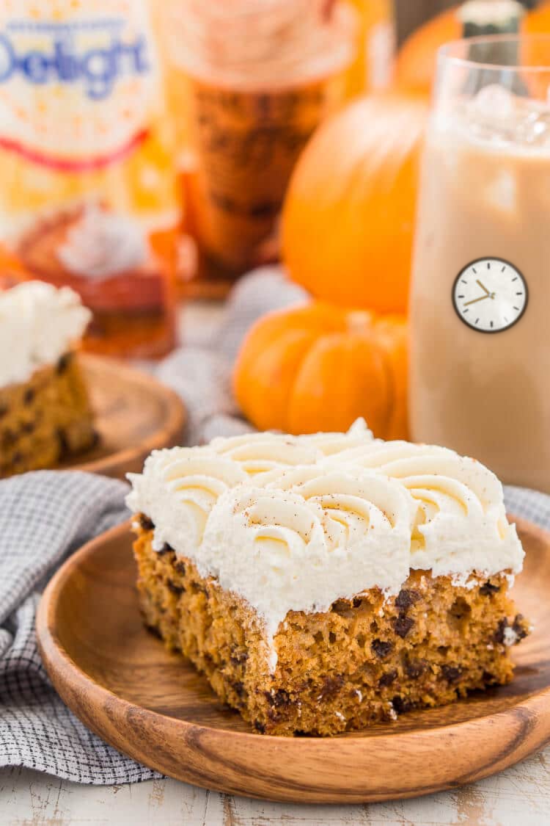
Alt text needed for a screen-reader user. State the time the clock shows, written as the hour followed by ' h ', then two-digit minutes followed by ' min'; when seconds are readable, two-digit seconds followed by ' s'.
10 h 42 min
